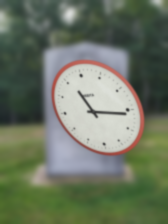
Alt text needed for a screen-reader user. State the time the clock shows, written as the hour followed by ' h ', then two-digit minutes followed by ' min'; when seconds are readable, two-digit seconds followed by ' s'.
11 h 16 min
